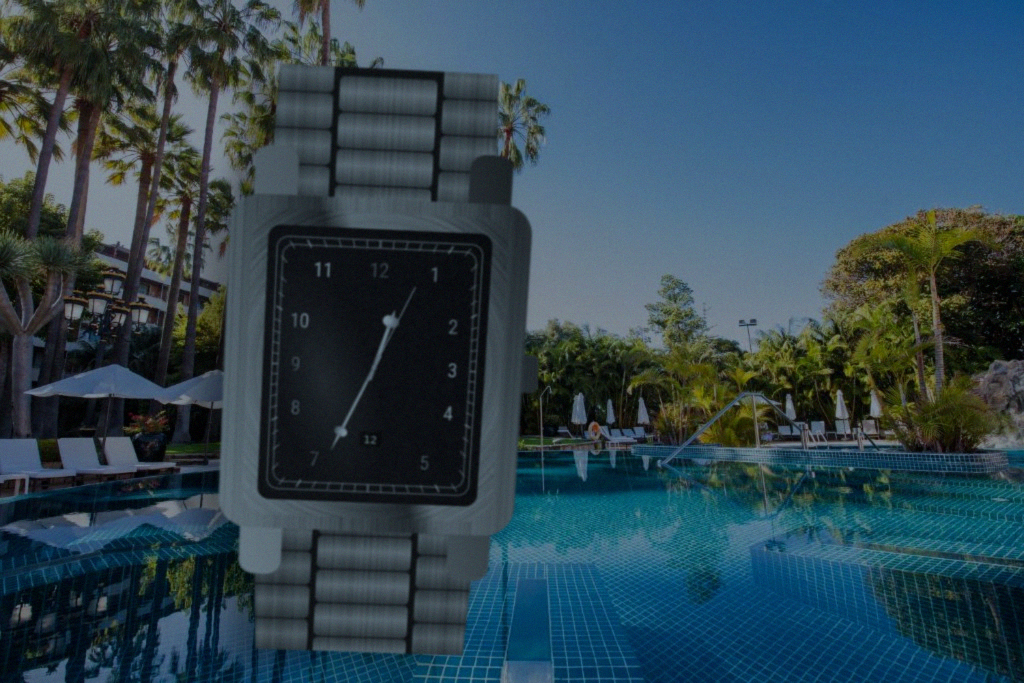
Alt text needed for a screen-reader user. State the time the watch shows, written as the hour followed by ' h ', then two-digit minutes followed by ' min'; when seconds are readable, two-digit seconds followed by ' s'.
12 h 34 min 04 s
